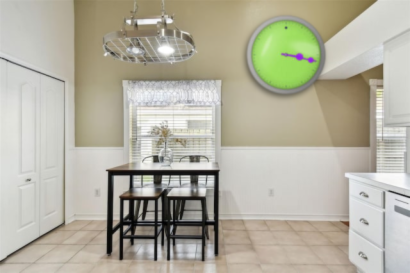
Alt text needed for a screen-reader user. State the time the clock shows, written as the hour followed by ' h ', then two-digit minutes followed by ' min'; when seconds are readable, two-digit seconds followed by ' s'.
3 h 17 min
